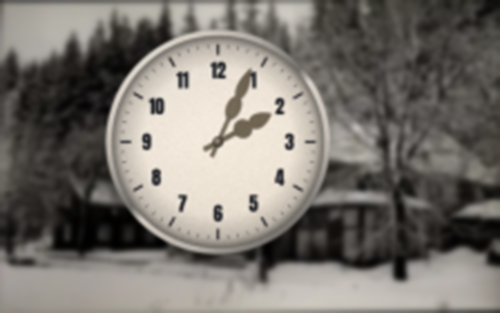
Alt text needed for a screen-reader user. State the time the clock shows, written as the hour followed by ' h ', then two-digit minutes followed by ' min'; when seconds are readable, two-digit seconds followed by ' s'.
2 h 04 min
